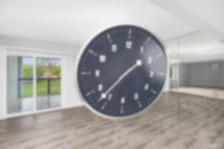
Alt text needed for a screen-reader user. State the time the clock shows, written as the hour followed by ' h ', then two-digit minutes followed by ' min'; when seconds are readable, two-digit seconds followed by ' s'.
1 h 37 min
